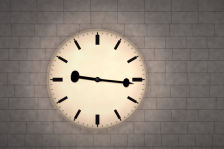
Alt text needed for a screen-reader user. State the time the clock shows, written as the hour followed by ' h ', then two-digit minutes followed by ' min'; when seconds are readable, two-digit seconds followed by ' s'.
9 h 16 min
